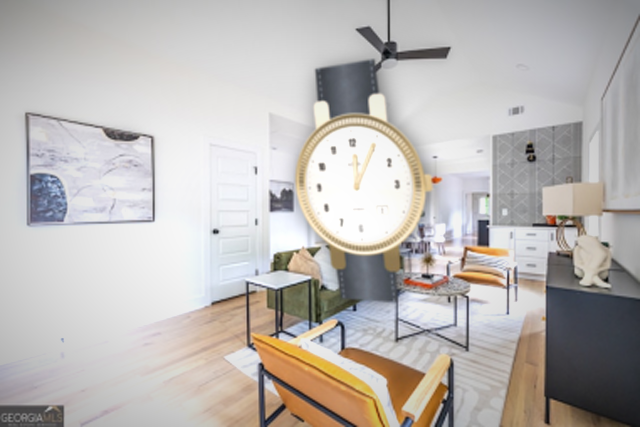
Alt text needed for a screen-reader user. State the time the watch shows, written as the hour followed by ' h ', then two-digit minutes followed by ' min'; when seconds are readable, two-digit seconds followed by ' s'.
12 h 05 min
